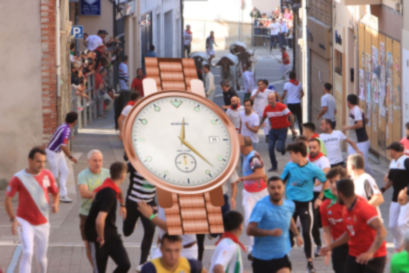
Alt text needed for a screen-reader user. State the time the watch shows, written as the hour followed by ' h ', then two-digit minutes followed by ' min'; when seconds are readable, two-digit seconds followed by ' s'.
12 h 23 min
